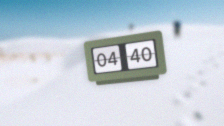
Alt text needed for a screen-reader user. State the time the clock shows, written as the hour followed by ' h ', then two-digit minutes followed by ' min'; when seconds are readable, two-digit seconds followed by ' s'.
4 h 40 min
